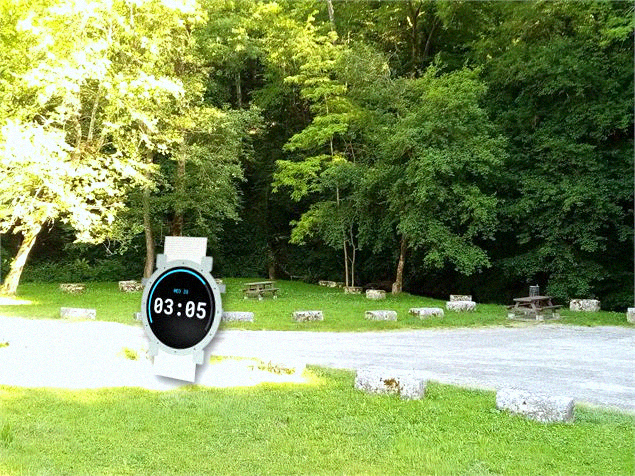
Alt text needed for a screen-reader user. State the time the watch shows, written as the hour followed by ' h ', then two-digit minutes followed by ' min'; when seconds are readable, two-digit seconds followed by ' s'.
3 h 05 min
